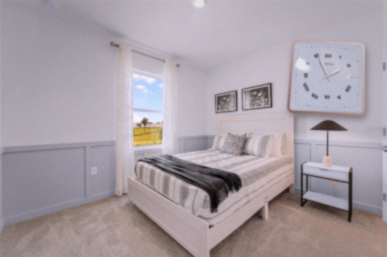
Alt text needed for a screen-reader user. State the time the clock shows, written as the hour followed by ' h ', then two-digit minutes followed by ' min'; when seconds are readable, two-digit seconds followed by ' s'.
1 h 56 min
